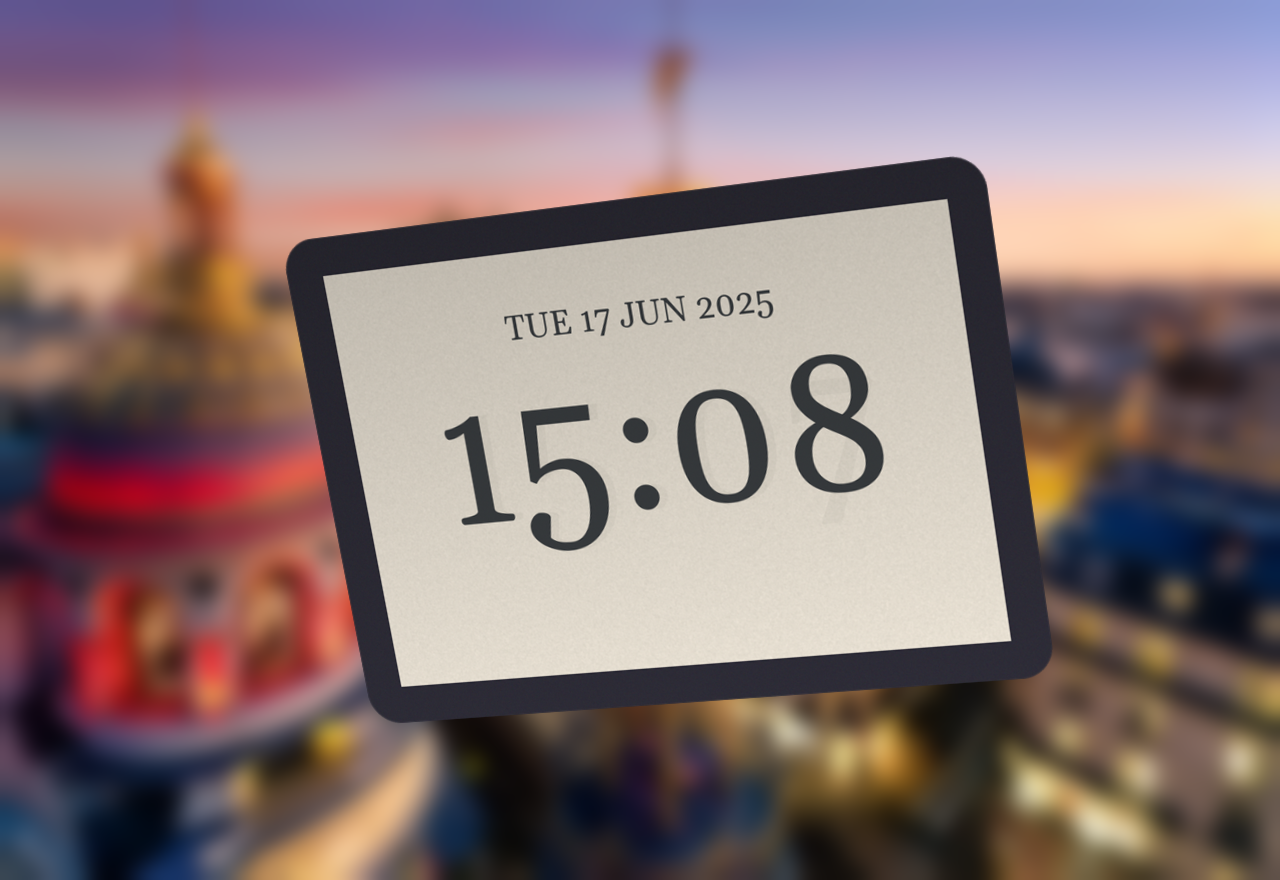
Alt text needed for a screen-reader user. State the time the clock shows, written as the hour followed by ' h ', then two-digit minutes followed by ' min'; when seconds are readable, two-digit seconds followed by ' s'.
15 h 08 min
